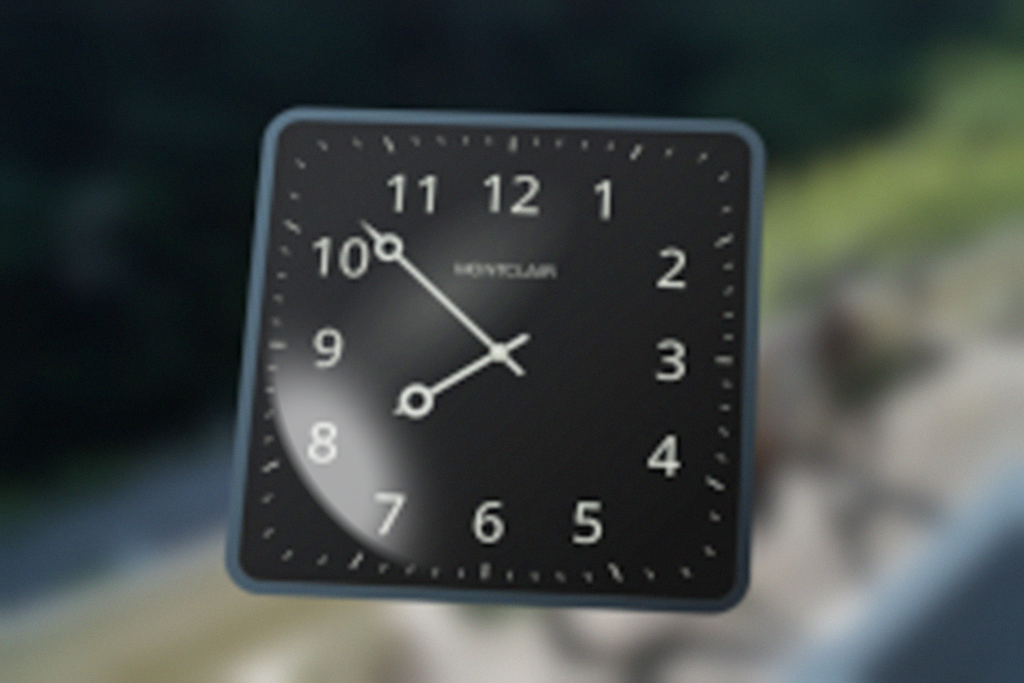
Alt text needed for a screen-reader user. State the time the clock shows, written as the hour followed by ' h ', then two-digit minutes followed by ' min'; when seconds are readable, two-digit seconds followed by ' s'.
7 h 52 min
